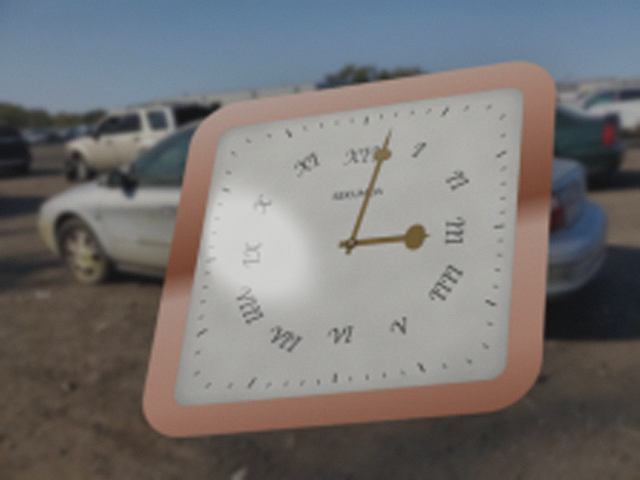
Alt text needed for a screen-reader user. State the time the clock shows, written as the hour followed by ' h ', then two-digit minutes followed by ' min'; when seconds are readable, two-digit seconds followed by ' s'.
3 h 02 min
